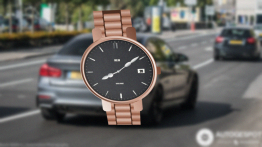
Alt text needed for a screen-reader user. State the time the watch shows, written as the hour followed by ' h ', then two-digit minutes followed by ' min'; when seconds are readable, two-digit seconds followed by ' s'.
8 h 09 min
